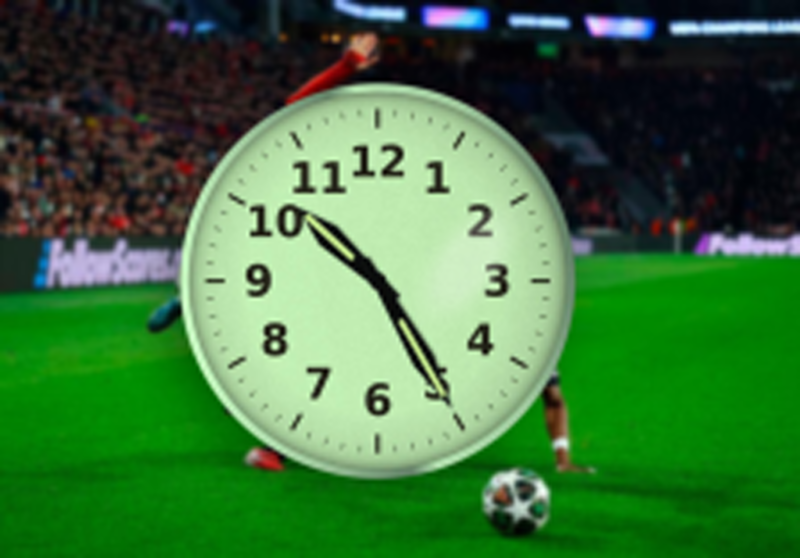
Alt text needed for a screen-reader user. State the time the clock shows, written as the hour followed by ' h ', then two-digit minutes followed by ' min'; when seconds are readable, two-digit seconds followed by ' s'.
10 h 25 min
